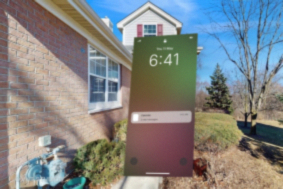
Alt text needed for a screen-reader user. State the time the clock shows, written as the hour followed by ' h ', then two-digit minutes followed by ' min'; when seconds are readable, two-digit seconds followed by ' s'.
6 h 41 min
